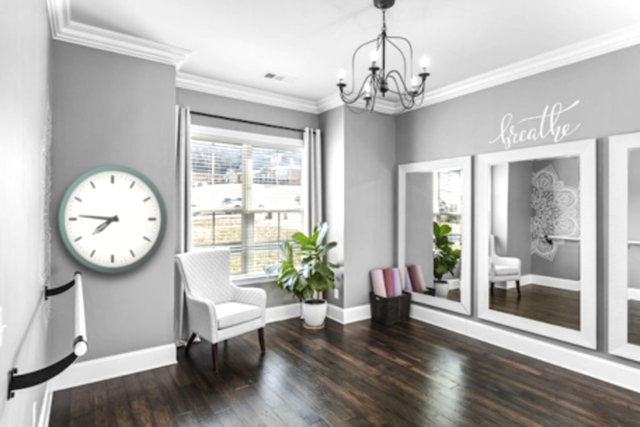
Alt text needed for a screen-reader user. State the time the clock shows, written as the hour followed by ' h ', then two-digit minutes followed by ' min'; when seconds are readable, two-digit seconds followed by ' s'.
7 h 46 min
